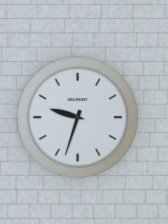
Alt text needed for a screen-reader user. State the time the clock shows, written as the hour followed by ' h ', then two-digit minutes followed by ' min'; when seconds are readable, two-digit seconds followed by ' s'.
9 h 33 min
